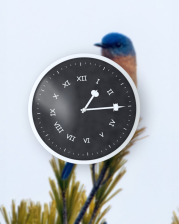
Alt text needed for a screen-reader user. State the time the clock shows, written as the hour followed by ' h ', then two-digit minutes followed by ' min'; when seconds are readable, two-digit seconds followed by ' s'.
1 h 15 min
